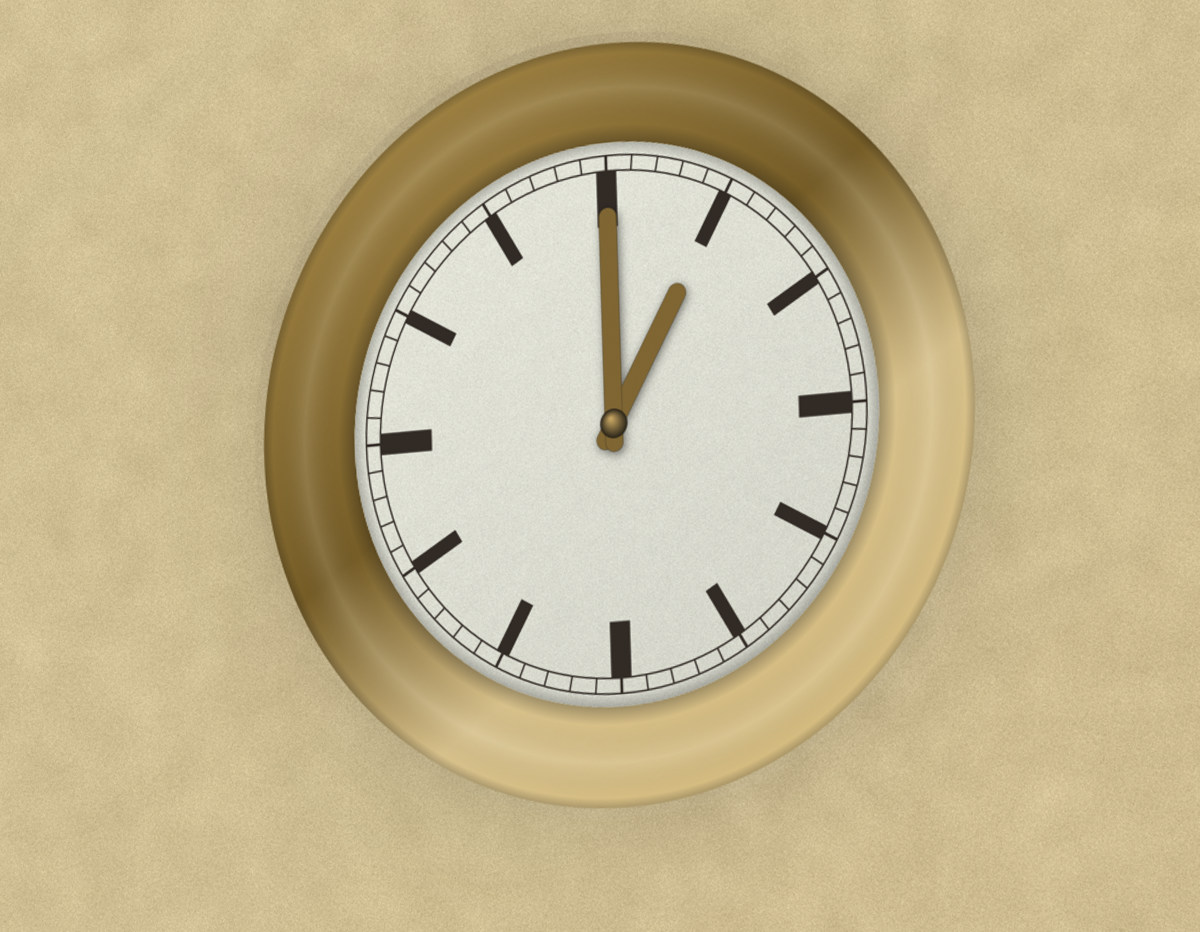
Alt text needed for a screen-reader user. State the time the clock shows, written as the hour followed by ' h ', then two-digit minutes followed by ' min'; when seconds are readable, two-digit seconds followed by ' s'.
1 h 00 min
